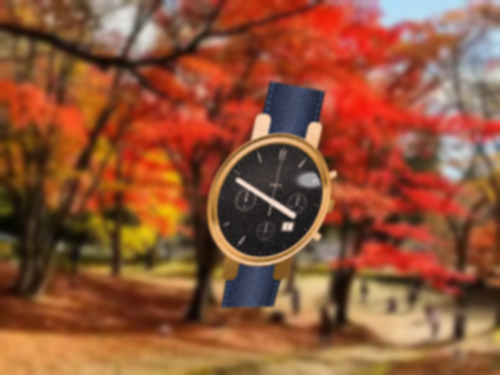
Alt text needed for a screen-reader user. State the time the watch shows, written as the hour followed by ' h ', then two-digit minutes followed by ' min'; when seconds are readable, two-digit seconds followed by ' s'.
3 h 49 min
